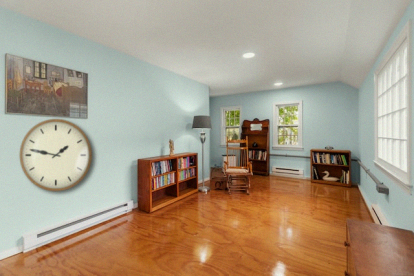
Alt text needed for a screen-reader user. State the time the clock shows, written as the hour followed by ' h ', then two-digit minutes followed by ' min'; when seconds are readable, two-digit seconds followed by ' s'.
1 h 47 min
